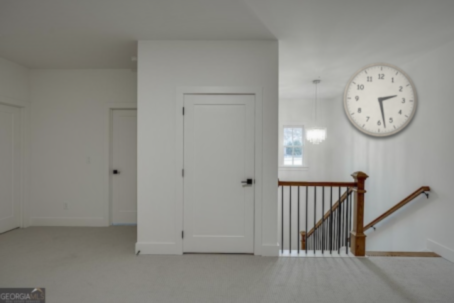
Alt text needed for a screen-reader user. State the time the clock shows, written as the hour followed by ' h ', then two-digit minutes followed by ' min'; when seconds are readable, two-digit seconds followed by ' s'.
2 h 28 min
